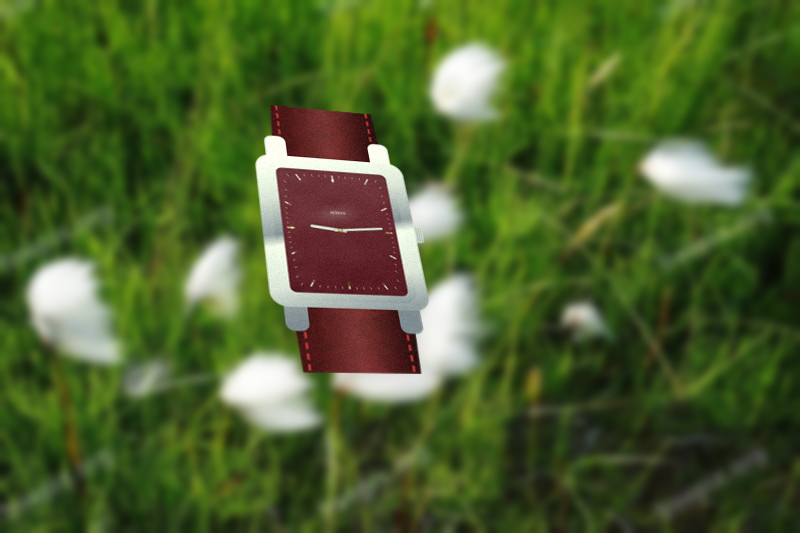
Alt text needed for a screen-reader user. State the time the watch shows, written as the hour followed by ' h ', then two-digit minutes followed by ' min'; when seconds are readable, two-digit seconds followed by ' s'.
9 h 14 min
